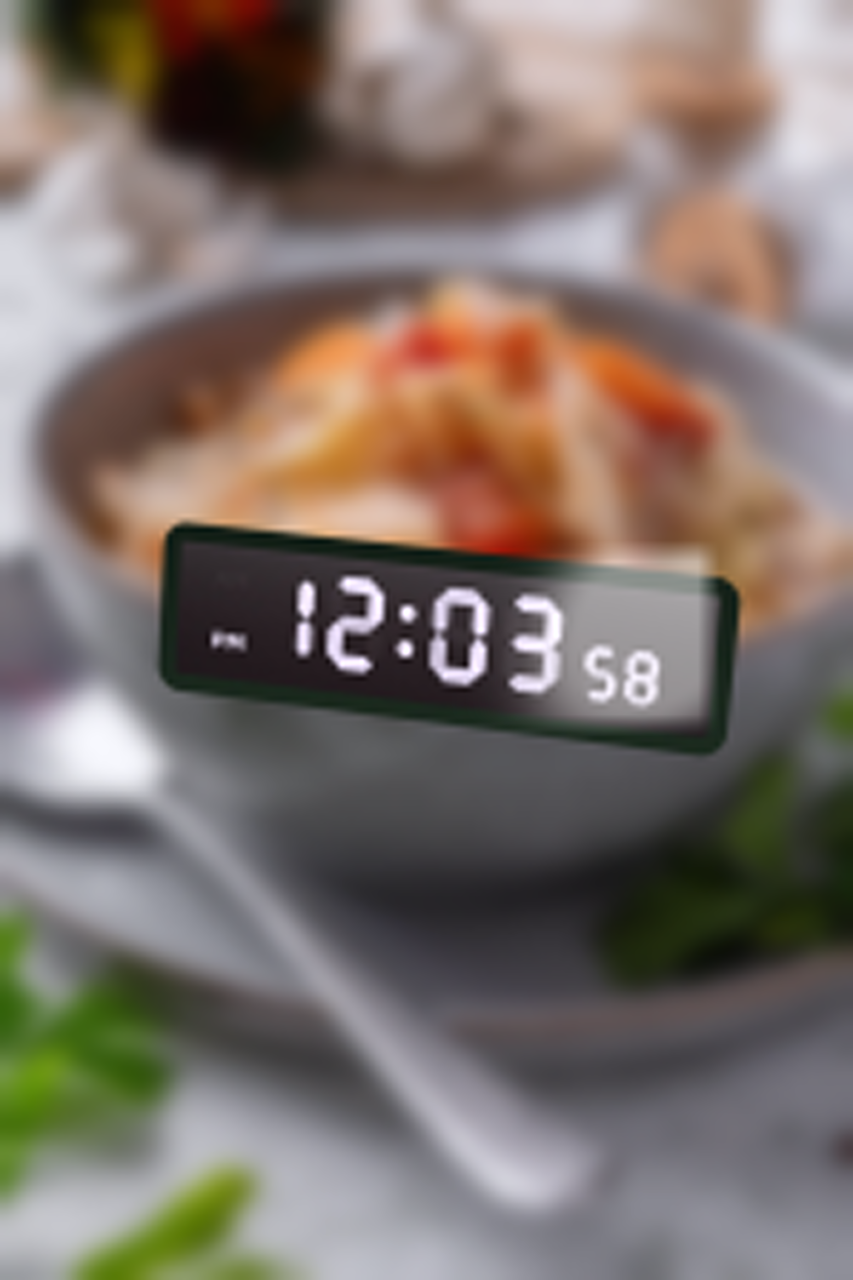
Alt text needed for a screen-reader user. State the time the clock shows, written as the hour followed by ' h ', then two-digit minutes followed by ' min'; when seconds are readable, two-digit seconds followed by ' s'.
12 h 03 min 58 s
